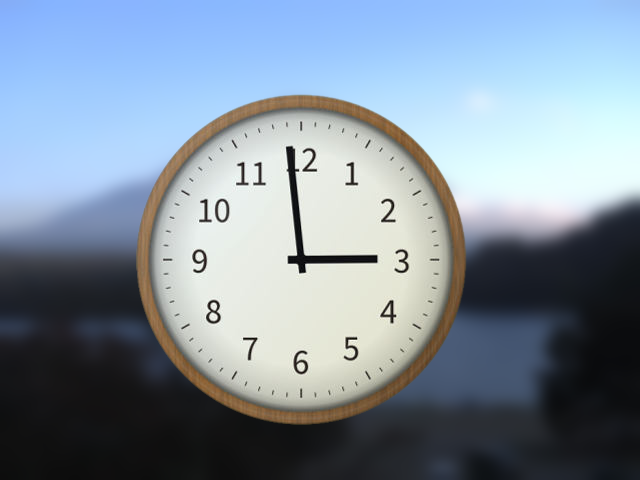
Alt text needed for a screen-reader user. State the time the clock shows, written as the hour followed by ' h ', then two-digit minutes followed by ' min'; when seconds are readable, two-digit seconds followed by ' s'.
2 h 59 min
